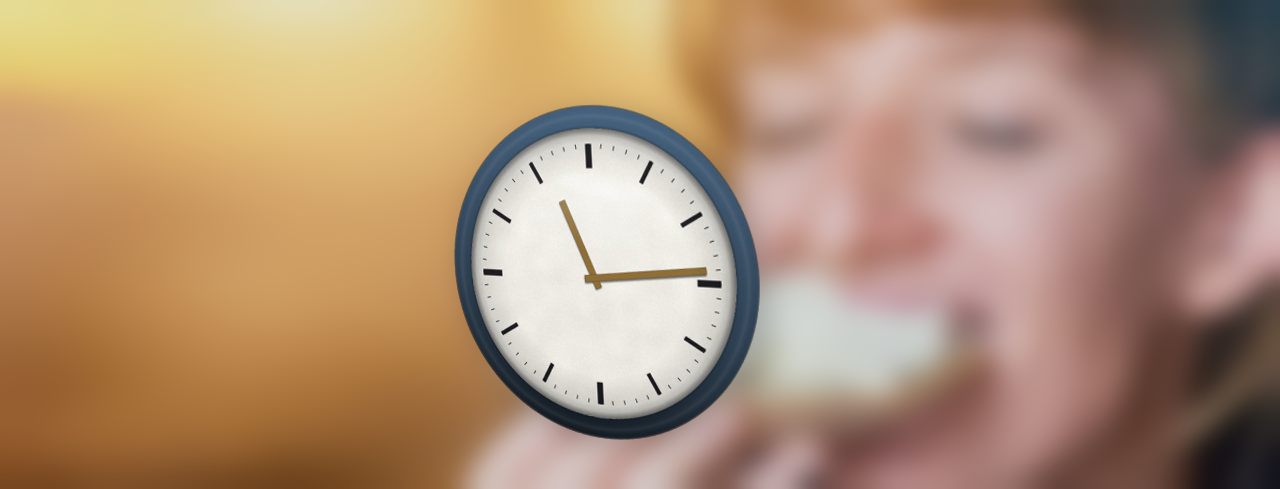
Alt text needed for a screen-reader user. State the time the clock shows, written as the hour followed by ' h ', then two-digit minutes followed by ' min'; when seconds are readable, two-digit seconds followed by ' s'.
11 h 14 min
